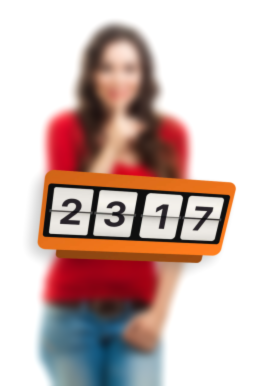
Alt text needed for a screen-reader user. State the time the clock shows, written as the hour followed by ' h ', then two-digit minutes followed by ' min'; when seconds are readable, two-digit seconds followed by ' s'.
23 h 17 min
